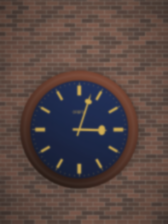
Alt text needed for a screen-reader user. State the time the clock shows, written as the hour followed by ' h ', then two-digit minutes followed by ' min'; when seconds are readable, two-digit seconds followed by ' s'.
3 h 03 min
